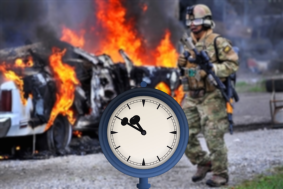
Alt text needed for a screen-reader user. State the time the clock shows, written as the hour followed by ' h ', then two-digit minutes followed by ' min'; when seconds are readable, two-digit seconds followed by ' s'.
10 h 50 min
